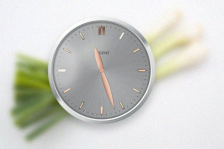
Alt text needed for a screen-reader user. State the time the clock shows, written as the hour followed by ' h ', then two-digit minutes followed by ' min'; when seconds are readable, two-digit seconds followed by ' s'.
11 h 27 min
